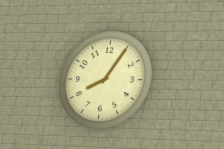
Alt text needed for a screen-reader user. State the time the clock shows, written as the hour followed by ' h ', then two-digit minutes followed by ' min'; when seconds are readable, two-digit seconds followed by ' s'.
8 h 05 min
